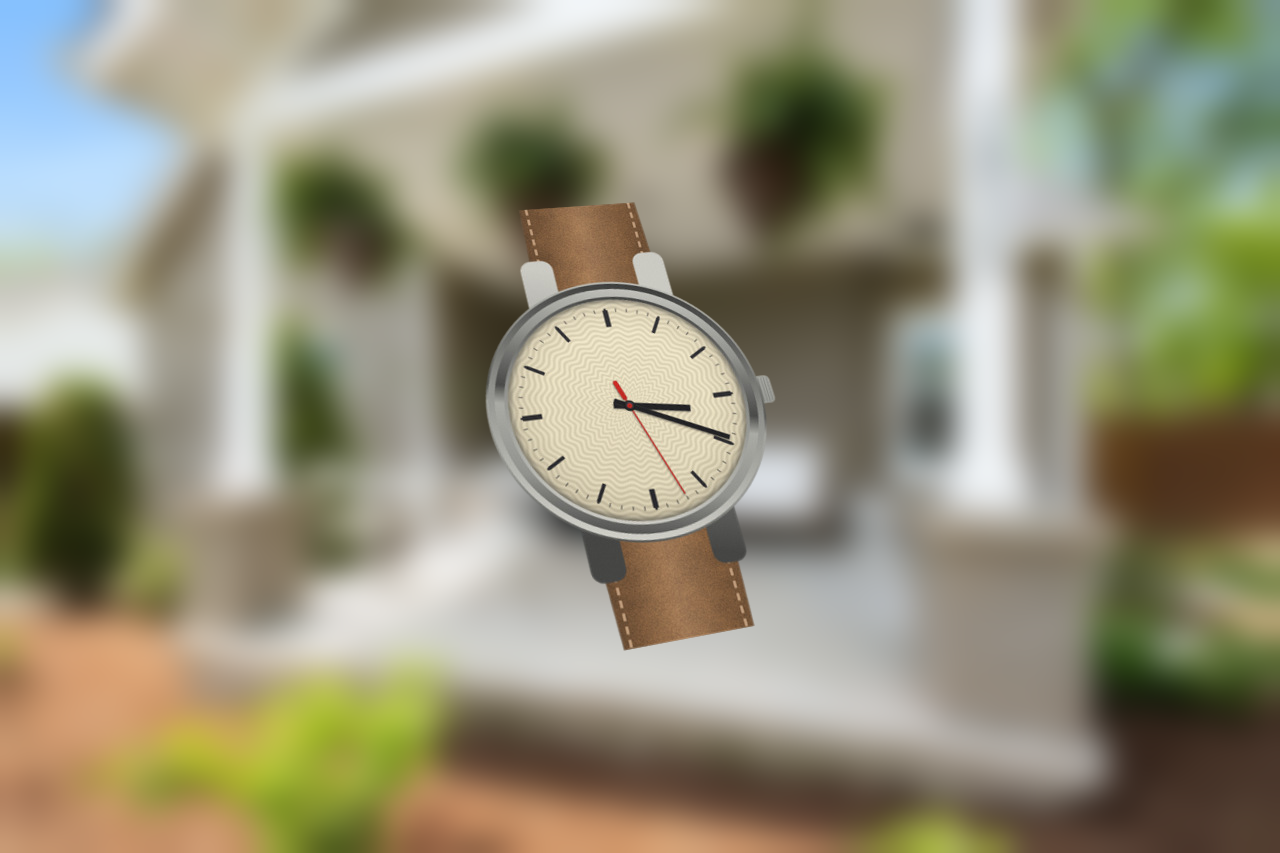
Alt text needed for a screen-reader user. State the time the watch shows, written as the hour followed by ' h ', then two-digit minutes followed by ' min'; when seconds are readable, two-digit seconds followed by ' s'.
3 h 19 min 27 s
